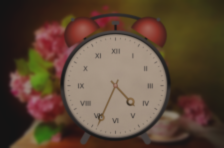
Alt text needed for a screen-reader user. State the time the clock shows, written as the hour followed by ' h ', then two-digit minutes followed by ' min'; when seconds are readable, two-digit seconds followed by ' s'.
4 h 34 min
